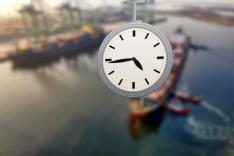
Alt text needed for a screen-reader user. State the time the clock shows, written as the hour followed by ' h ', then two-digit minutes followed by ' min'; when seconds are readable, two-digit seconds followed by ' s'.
4 h 44 min
